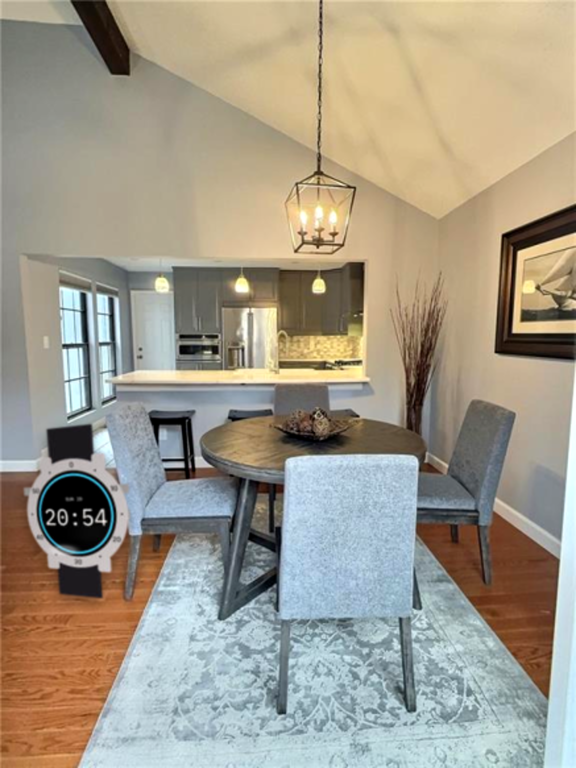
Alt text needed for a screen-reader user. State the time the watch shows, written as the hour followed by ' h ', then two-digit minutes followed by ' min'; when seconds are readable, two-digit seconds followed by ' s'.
20 h 54 min
